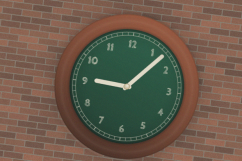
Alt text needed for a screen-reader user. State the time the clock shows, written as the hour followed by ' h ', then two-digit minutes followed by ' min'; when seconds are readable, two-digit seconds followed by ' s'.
9 h 07 min
